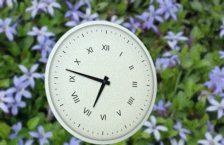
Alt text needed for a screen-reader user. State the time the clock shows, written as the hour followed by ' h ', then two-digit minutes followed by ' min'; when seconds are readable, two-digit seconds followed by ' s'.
6 h 47 min
